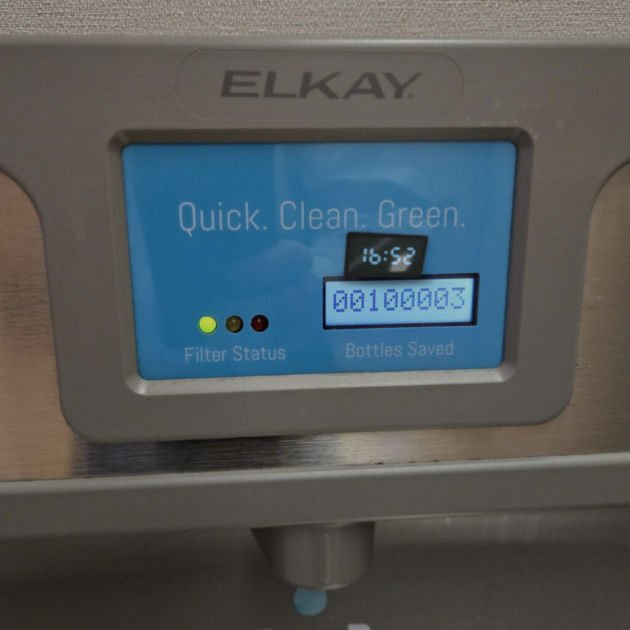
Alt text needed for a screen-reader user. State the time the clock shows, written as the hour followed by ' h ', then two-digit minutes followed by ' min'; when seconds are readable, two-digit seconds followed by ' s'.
16 h 52 min
